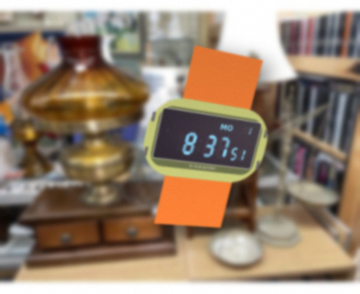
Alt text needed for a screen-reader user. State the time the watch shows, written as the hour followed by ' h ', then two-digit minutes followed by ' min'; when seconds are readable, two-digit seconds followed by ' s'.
8 h 37 min 51 s
